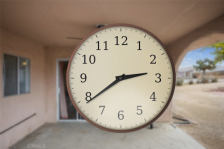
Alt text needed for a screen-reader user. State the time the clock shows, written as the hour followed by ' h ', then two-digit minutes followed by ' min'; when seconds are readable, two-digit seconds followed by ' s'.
2 h 39 min
